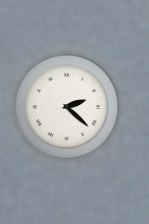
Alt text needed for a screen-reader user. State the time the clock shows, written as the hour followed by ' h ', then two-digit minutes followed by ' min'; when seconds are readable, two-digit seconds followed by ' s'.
2 h 22 min
